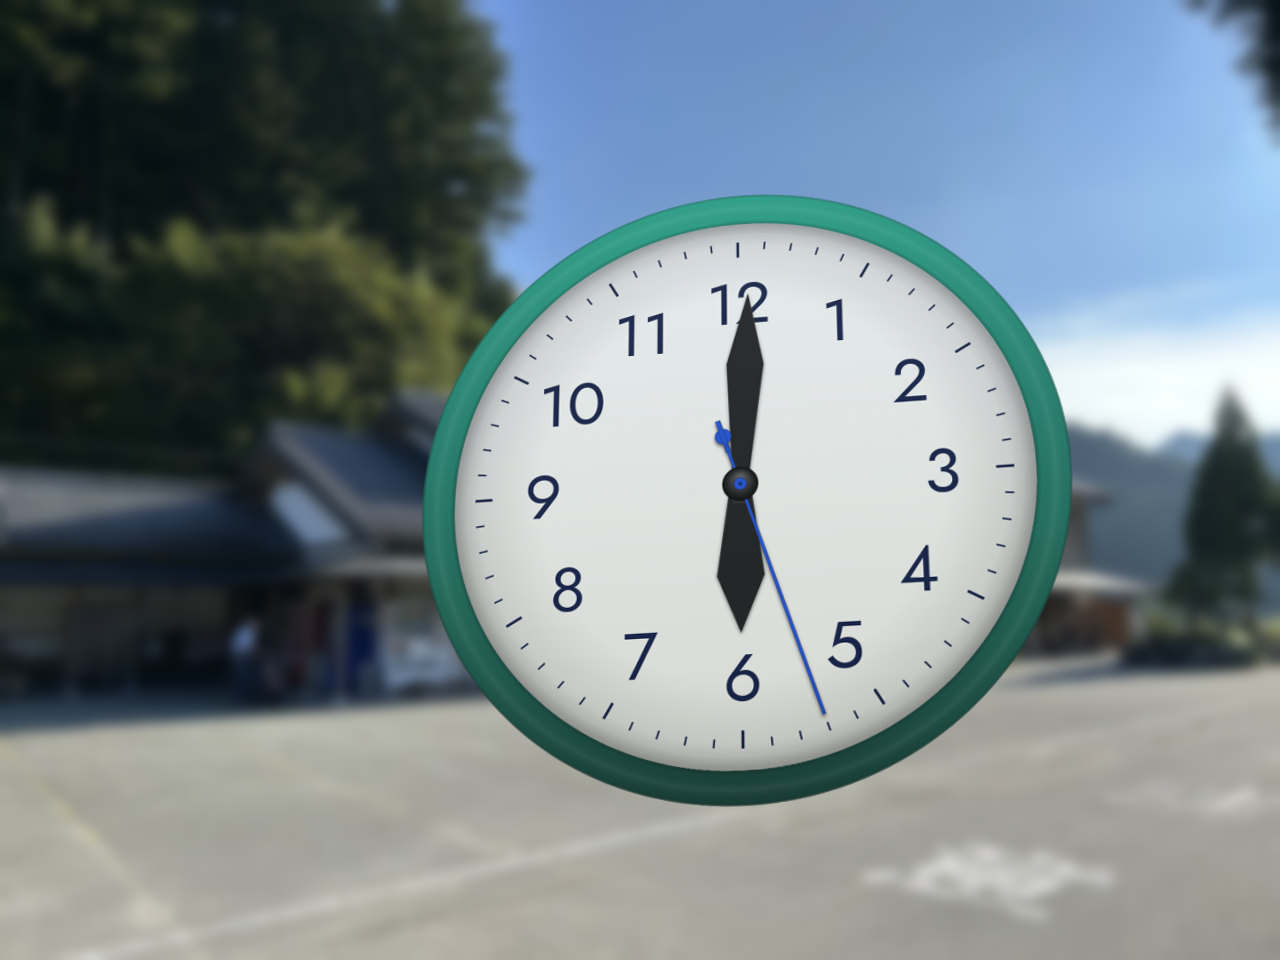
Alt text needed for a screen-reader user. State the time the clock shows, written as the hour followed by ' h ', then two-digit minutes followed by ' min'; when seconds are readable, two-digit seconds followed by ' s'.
6 h 00 min 27 s
